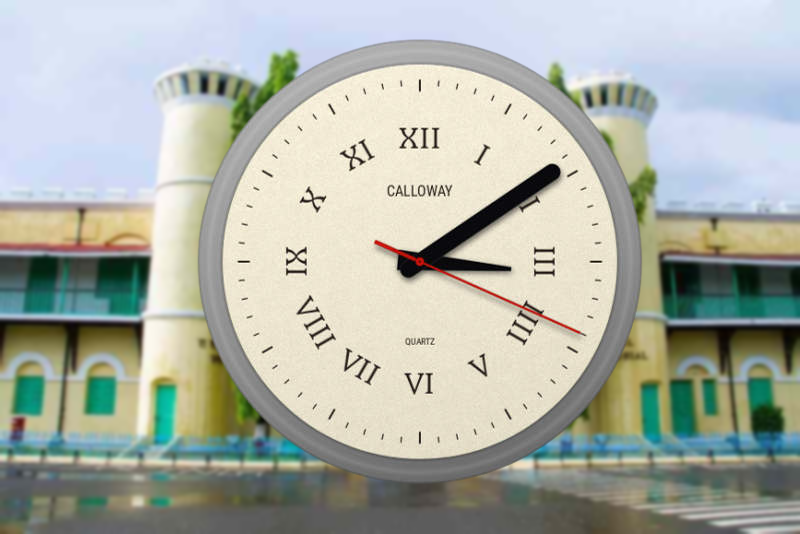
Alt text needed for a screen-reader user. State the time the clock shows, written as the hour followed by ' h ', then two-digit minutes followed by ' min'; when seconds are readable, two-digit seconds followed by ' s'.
3 h 09 min 19 s
